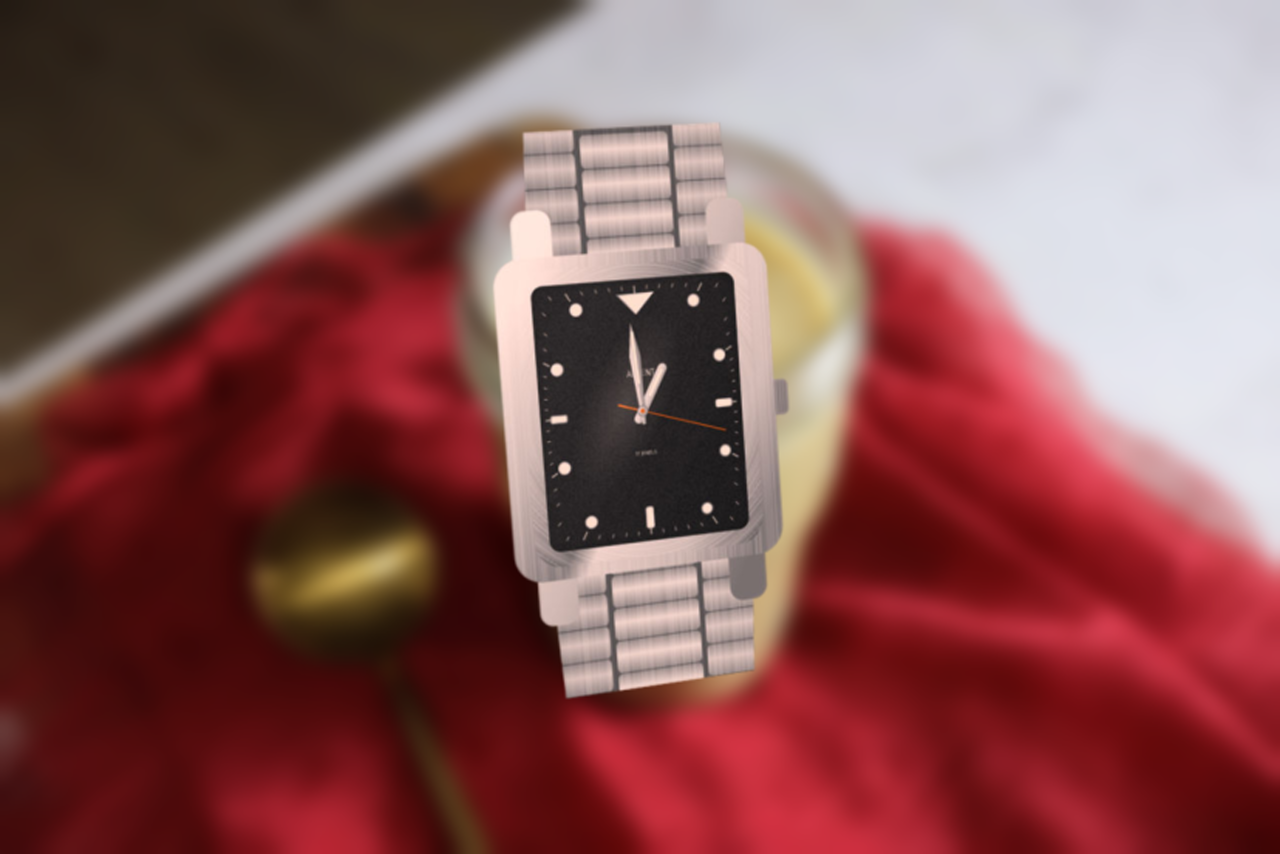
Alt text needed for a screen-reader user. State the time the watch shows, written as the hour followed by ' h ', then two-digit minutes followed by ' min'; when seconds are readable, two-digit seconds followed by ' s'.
12 h 59 min 18 s
